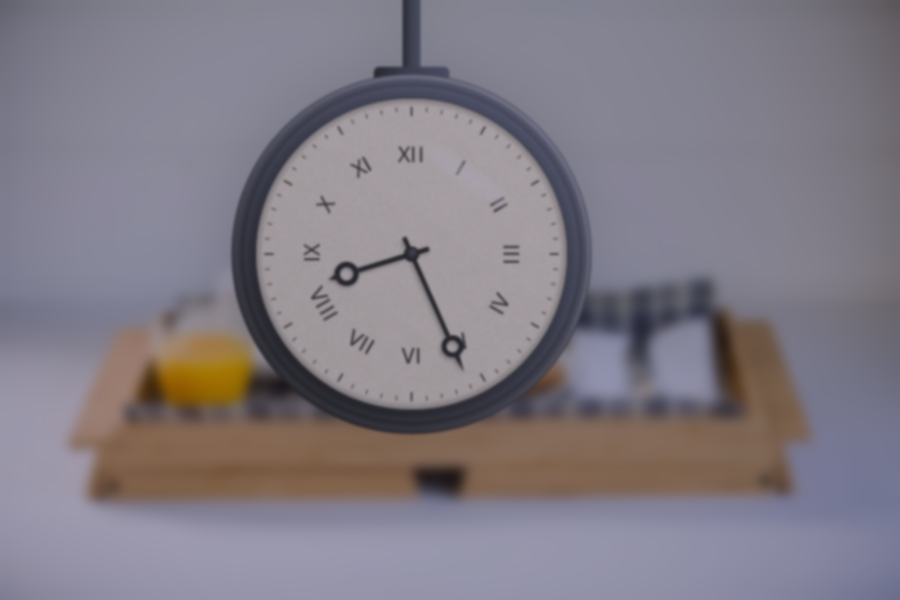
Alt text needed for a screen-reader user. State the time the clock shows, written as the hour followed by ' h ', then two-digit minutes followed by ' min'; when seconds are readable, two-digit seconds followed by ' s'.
8 h 26 min
